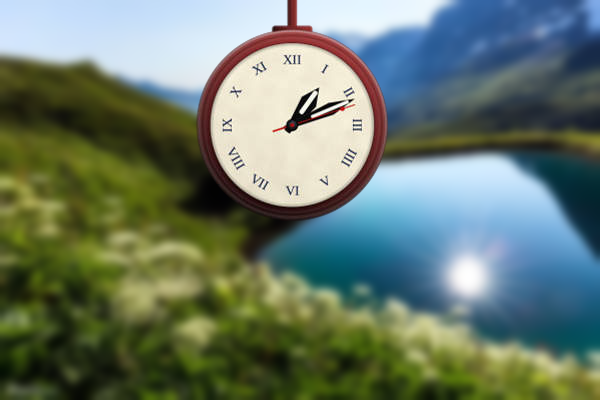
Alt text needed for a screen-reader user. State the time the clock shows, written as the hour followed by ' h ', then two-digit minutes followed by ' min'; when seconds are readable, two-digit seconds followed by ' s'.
1 h 11 min 12 s
